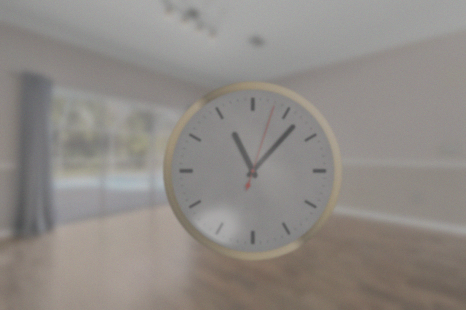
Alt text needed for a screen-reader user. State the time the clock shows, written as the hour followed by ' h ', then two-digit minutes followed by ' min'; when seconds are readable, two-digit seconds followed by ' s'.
11 h 07 min 03 s
